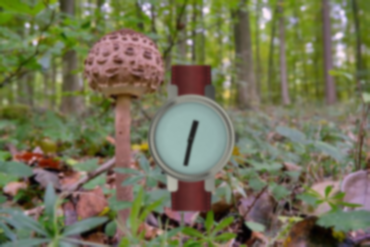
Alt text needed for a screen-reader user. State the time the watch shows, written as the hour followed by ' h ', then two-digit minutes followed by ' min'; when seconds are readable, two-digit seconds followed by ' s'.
12 h 32 min
